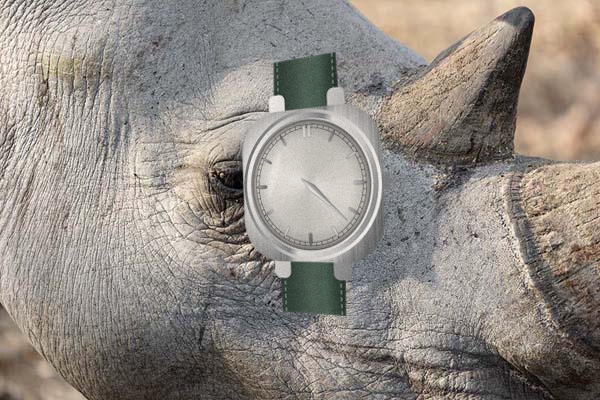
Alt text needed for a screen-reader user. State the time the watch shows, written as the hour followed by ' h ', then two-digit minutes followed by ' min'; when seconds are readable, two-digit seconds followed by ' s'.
4 h 22 min
